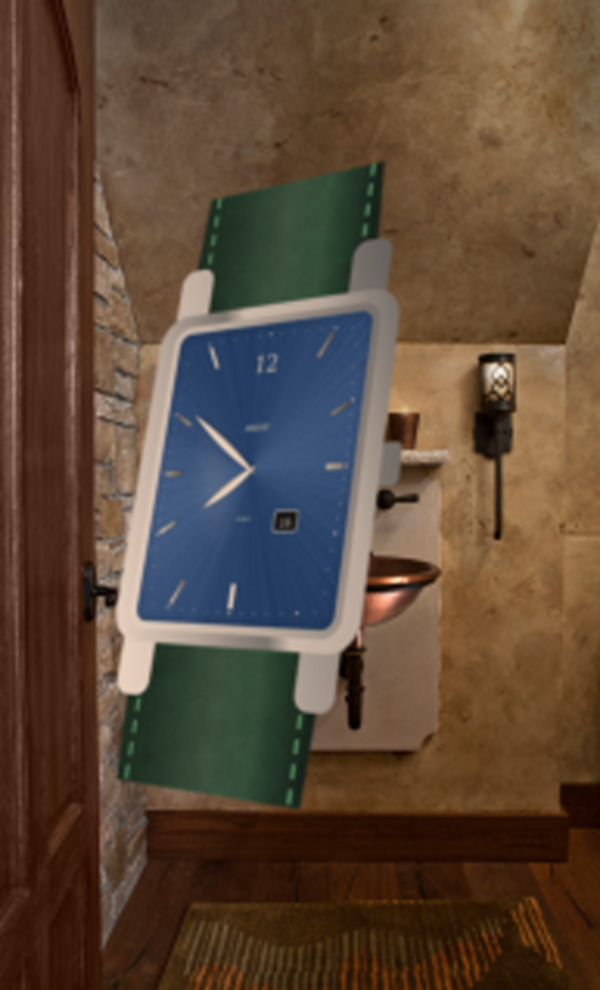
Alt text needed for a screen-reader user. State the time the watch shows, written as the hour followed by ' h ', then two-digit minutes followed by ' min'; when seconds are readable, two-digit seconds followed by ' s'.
7 h 51 min
